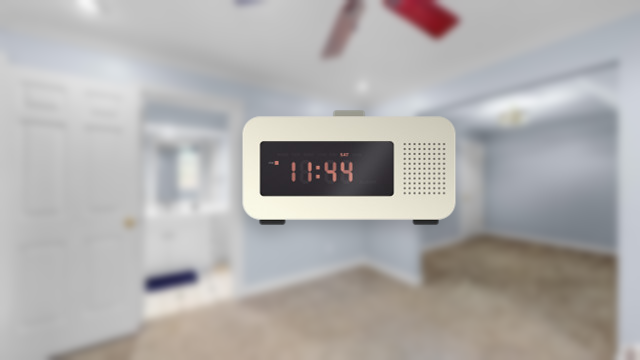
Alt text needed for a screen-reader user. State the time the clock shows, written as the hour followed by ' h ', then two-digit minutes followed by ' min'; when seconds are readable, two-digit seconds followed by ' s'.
11 h 44 min
